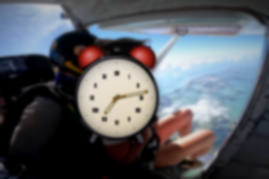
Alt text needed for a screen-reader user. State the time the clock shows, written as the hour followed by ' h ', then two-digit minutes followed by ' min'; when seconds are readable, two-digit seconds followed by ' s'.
7 h 13 min
